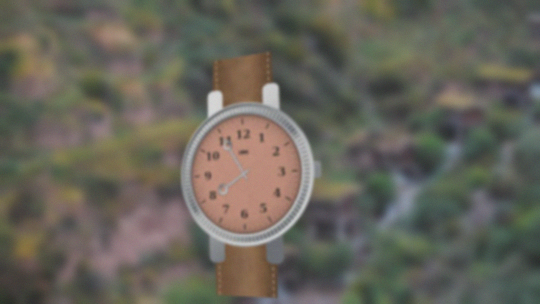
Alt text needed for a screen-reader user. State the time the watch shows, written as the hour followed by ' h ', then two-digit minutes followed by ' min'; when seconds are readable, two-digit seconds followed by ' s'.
7 h 55 min
